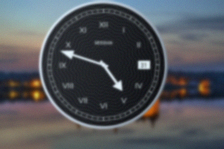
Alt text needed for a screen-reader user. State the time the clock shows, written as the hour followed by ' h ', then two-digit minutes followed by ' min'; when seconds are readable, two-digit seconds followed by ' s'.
4 h 48 min
